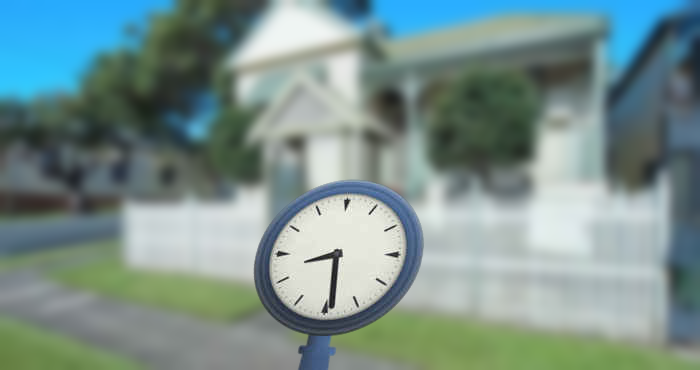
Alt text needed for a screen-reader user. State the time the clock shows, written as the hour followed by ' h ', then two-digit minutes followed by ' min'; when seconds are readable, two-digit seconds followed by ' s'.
8 h 29 min
